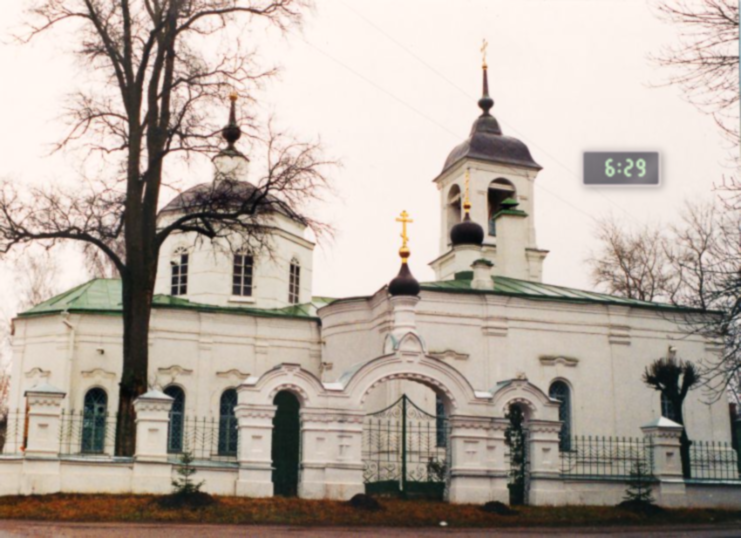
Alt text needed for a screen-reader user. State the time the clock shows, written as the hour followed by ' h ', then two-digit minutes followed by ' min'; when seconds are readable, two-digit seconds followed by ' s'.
6 h 29 min
